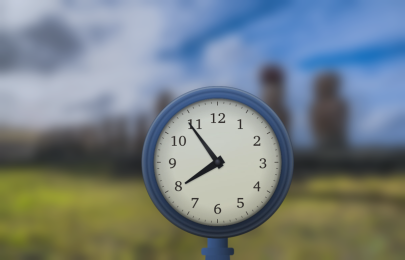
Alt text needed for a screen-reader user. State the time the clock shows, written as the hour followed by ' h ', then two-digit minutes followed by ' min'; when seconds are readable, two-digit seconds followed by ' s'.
7 h 54 min
